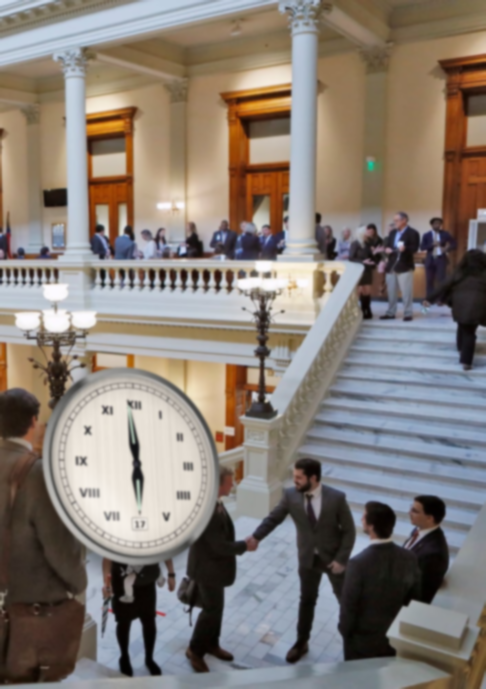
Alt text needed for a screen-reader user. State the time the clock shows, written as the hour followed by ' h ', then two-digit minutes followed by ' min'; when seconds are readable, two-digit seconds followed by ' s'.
5 h 59 min
